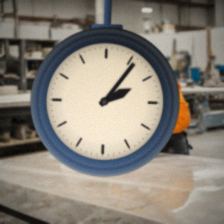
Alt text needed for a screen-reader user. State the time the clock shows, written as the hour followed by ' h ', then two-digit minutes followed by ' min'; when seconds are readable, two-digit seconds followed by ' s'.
2 h 06 min
